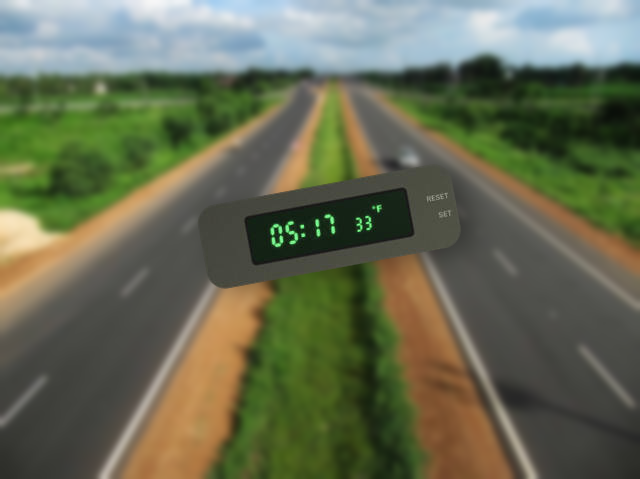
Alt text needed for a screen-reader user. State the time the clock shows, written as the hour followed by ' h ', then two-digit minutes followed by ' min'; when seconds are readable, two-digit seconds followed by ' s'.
5 h 17 min
